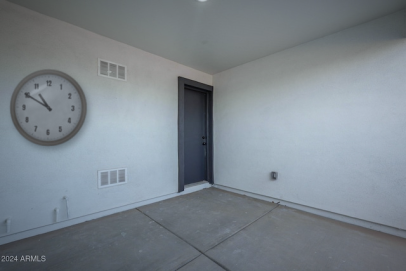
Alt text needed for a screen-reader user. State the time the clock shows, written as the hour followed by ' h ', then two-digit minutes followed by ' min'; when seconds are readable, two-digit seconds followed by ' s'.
10 h 50 min
